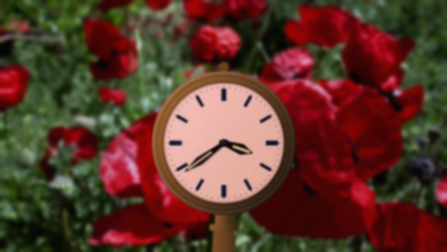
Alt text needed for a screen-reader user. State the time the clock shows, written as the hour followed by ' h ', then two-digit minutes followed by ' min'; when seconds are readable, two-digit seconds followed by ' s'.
3 h 39 min
